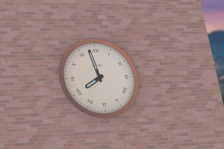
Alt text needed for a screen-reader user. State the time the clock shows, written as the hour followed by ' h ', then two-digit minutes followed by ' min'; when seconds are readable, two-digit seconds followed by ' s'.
7 h 58 min
